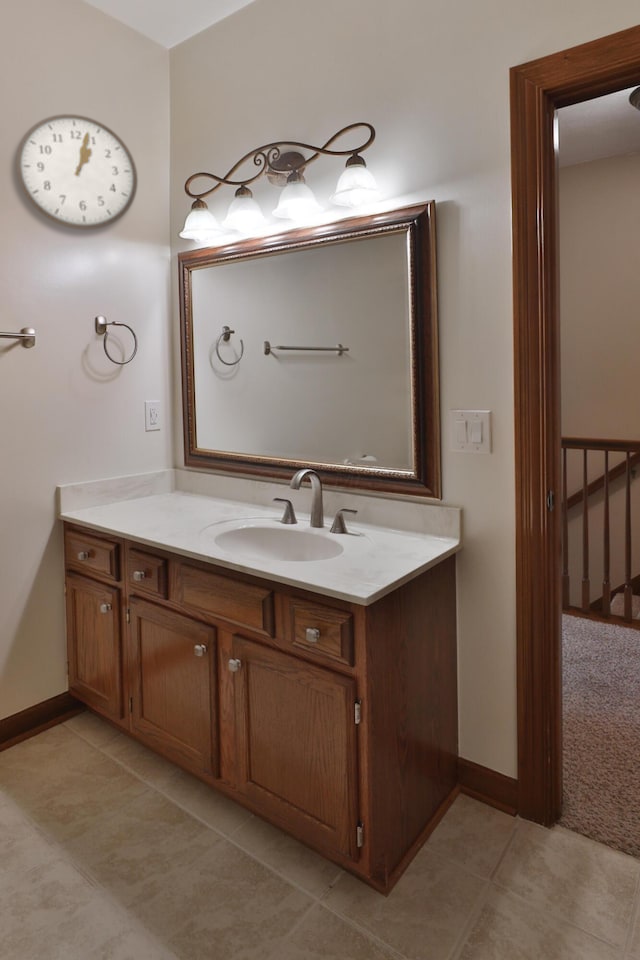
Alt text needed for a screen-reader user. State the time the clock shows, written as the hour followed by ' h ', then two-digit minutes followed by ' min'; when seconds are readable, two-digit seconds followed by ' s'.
1 h 03 min
